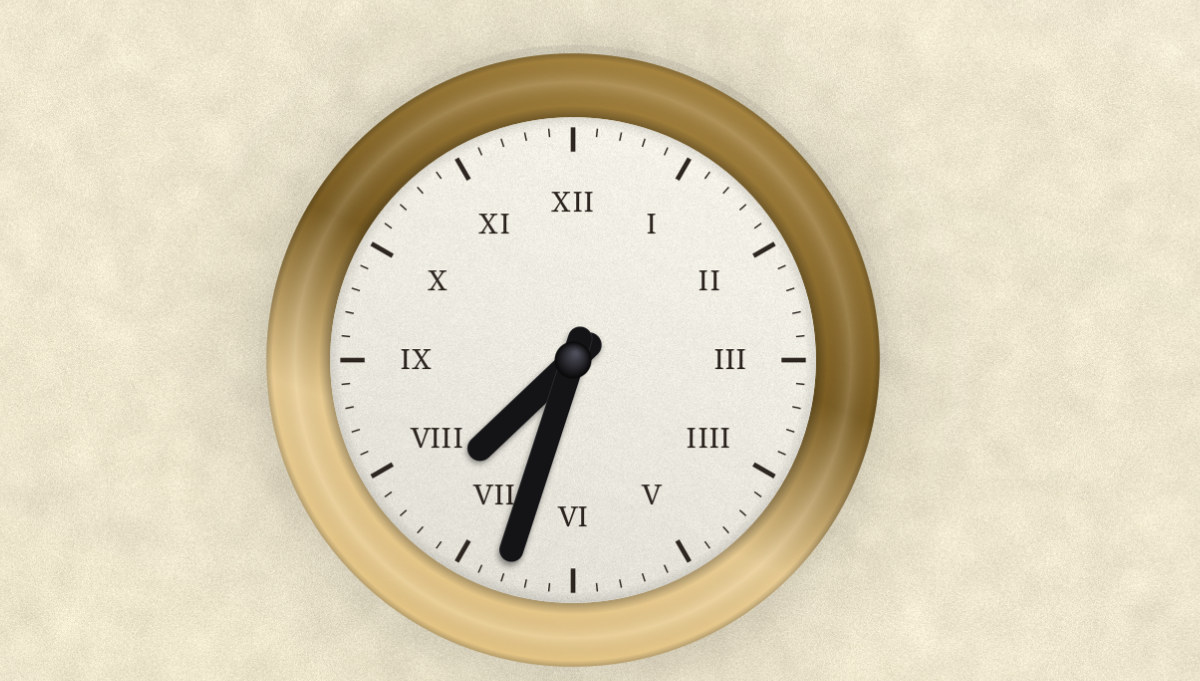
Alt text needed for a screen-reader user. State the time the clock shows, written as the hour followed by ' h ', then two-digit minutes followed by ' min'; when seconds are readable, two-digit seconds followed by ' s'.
7 h 33 min
